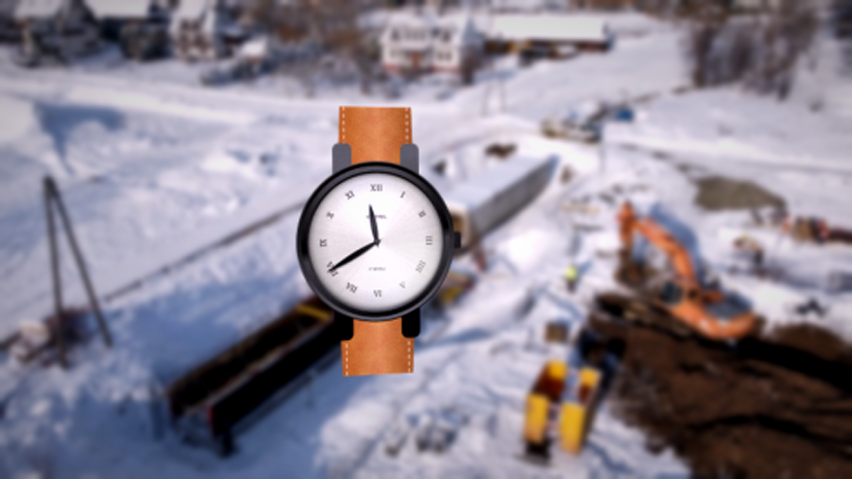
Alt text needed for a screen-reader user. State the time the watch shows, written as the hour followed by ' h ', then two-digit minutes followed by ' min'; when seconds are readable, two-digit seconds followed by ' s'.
11 h 40 min
